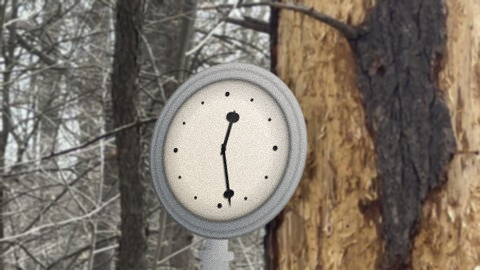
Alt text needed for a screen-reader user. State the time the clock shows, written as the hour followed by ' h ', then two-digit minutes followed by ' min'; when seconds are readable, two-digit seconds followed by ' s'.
12 h 28 min
